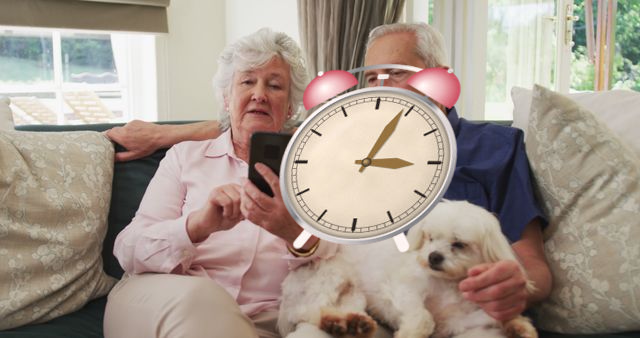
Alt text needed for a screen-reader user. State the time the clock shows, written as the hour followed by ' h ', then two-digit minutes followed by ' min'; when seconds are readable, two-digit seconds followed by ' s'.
3 h 04 min
